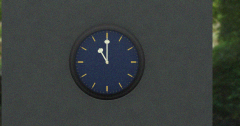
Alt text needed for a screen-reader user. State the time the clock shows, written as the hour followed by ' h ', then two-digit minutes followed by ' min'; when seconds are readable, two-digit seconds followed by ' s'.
11 h 00 min
